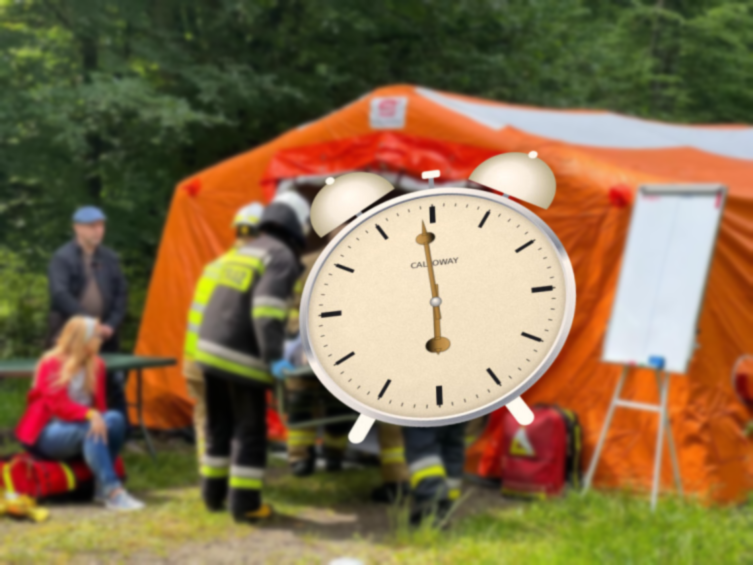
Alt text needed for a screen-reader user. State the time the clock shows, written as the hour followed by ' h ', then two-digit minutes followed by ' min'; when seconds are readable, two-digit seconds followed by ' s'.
5 h 59 min
